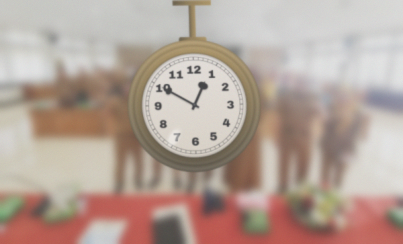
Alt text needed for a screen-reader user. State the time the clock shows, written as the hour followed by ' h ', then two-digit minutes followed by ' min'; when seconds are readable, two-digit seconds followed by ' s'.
12 h 50 min
